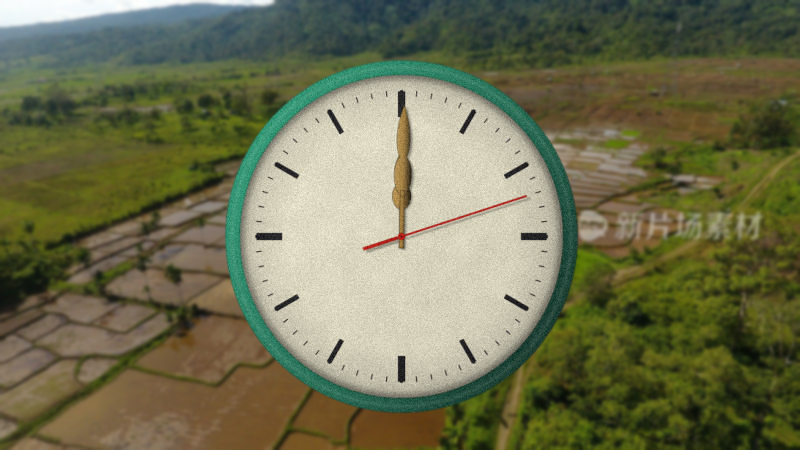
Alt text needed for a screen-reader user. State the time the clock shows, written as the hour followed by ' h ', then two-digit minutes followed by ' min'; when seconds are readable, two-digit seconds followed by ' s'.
12 h 00 min 12 s
